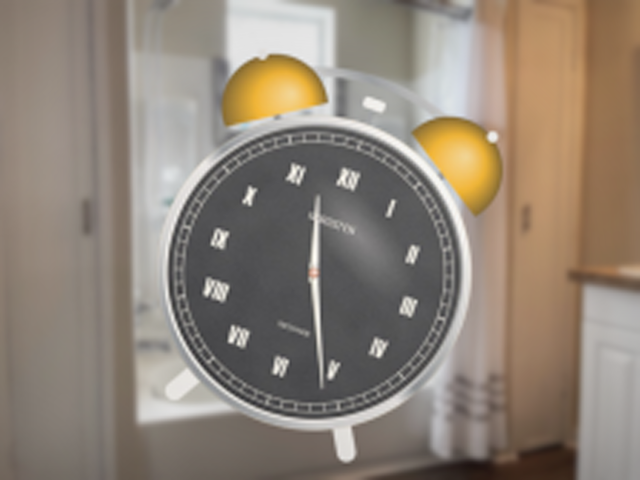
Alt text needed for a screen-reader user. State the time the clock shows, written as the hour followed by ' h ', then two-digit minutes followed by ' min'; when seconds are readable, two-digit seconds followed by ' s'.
11 h 26 min
